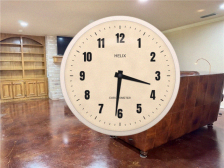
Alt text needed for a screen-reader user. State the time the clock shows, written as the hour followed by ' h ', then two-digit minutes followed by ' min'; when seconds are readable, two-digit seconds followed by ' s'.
3 h 31 min
